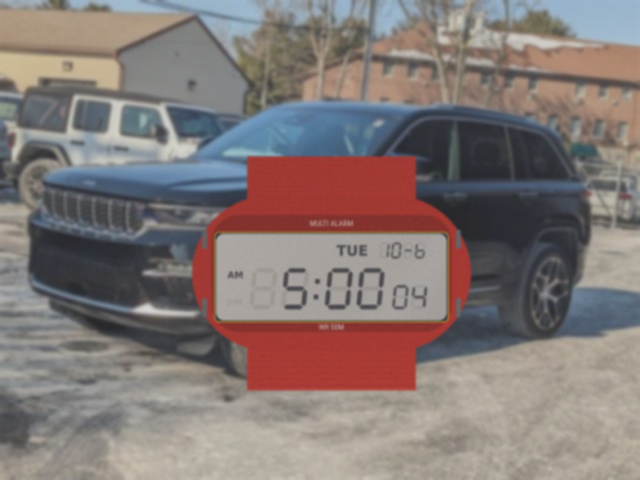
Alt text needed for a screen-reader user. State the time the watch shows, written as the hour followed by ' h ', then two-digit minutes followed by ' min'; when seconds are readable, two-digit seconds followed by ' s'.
5 h 00 min 04 s
